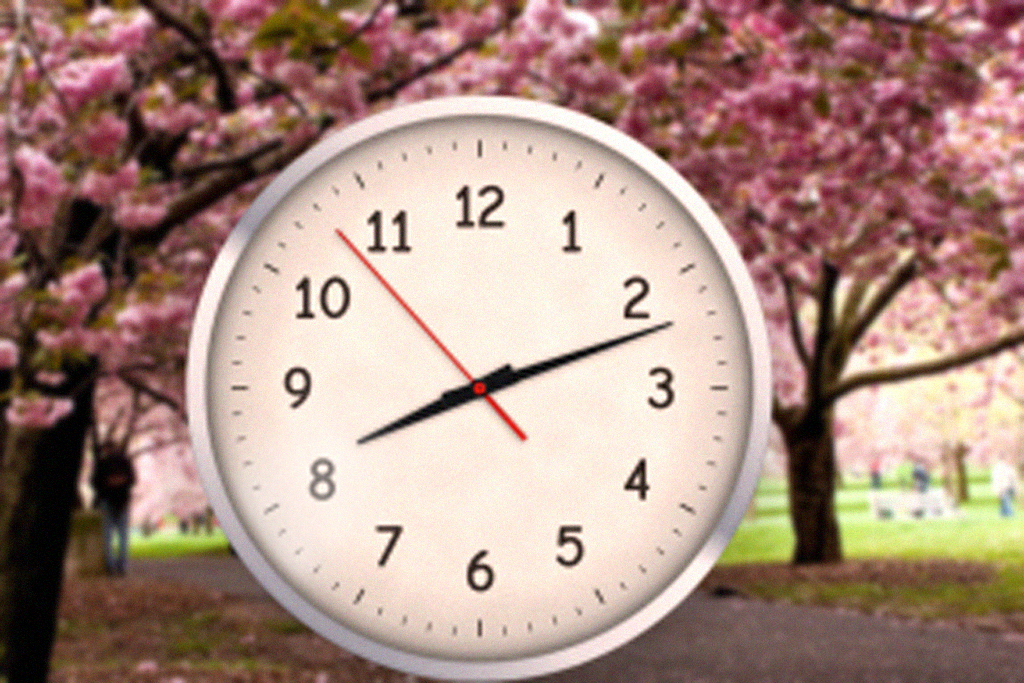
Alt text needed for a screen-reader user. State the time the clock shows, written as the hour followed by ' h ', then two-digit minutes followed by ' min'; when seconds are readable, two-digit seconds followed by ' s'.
8 h 11 min 53 s
